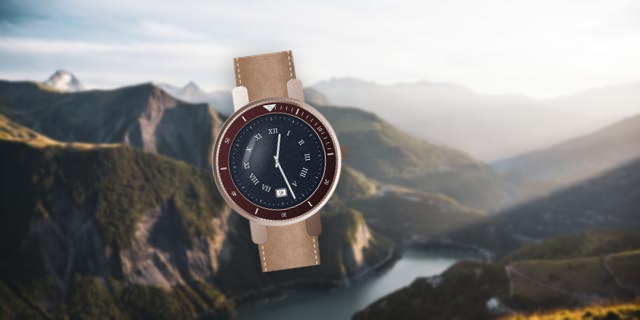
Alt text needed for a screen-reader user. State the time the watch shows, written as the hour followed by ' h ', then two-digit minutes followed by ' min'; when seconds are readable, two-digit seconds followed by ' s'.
12 h 27 min
